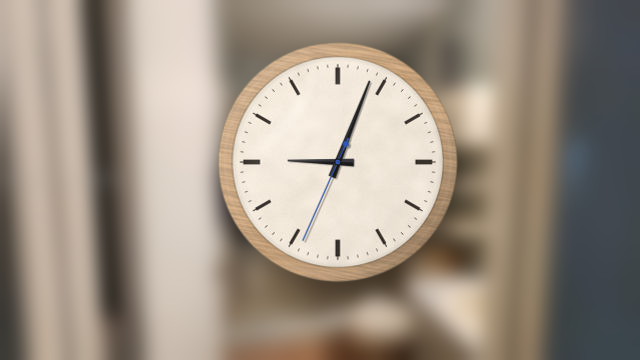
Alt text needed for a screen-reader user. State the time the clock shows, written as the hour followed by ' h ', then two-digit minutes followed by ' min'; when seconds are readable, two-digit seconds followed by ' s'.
9 h 03 min 34 s
